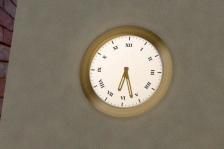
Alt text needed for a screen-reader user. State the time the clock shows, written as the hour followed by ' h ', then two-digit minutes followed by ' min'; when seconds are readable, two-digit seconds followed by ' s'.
6 h 27 min
